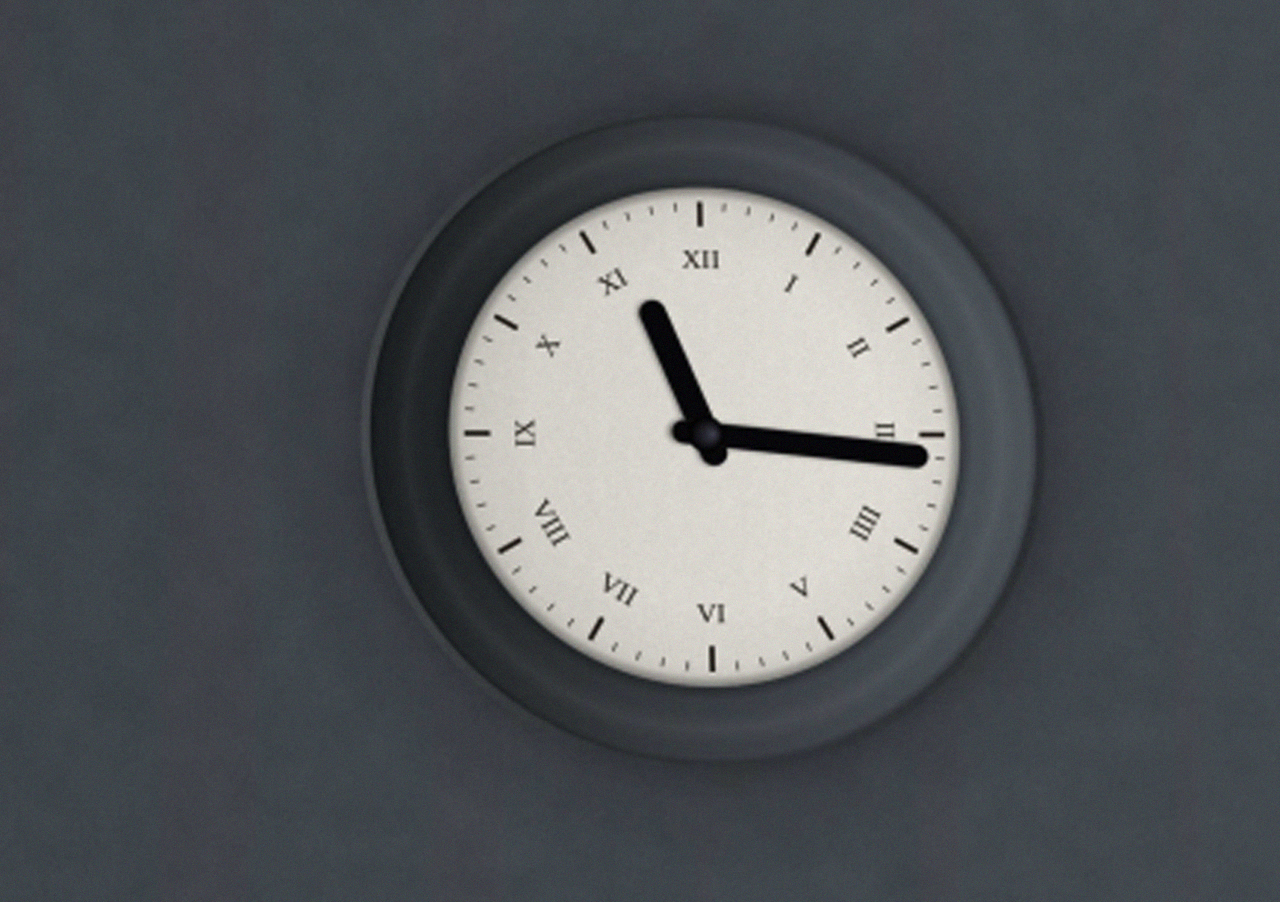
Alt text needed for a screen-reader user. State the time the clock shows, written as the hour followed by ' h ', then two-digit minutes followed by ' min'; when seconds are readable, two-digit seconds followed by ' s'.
11 h 16 min
